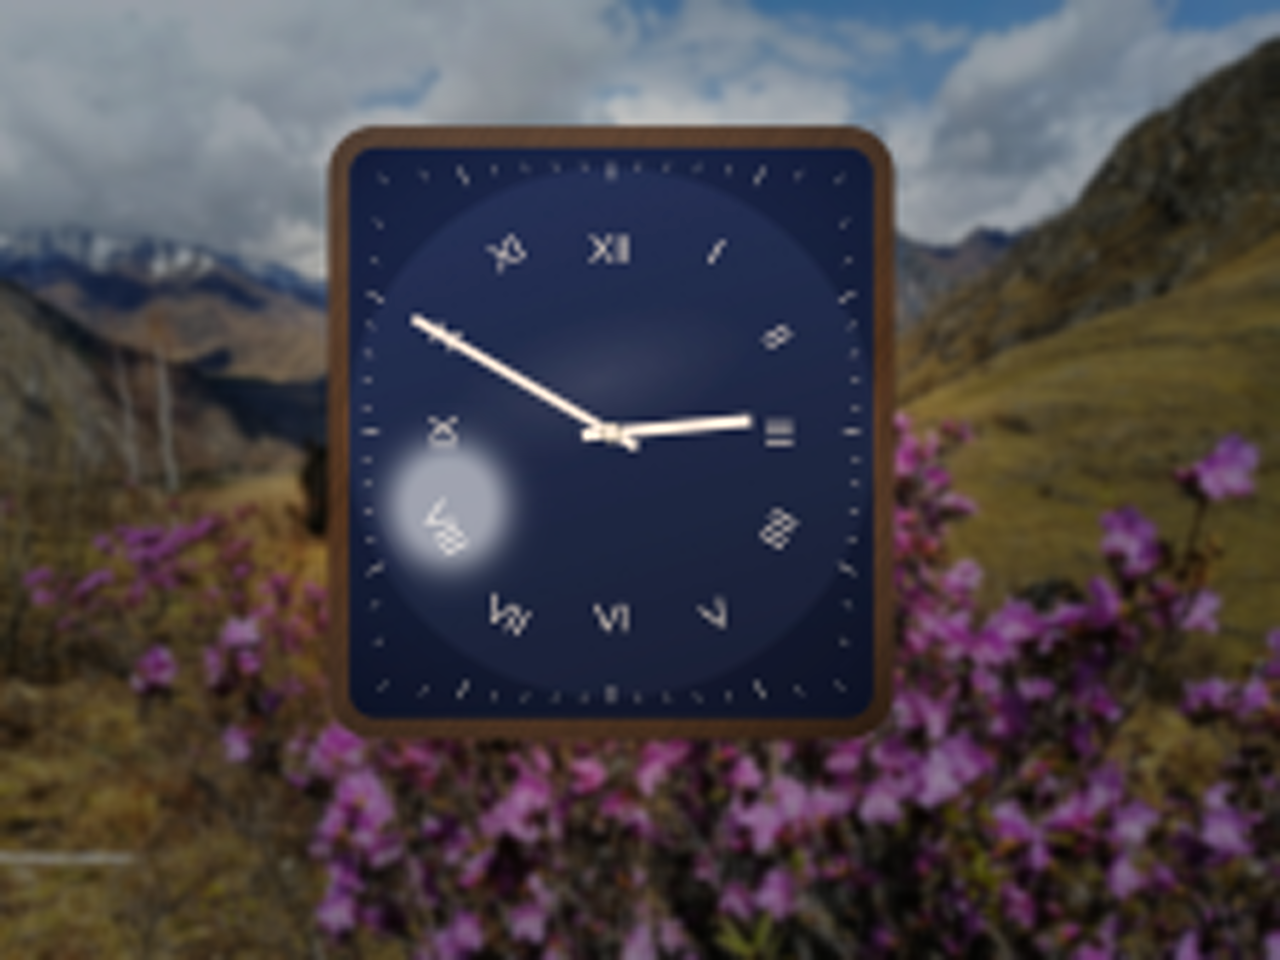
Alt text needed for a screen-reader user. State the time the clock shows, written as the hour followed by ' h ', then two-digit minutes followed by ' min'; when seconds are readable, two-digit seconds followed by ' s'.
2 h 50 min
